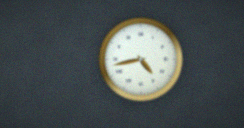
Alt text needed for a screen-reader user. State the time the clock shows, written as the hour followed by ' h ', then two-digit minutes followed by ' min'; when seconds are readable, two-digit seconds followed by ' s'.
4 h 43 min
